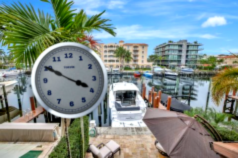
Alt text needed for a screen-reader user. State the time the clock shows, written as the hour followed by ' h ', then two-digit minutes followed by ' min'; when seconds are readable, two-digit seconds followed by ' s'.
3 h 50 min
